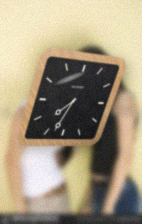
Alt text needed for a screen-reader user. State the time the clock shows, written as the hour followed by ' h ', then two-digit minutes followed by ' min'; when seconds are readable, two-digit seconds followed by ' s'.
7 h 33 min
